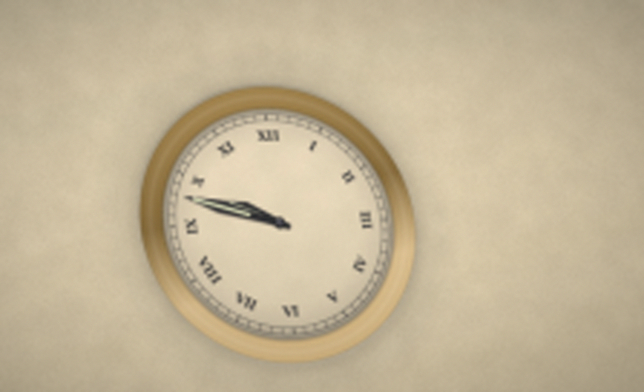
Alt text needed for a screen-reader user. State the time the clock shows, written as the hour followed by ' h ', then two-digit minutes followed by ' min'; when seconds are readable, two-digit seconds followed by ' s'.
9 h 48 min
